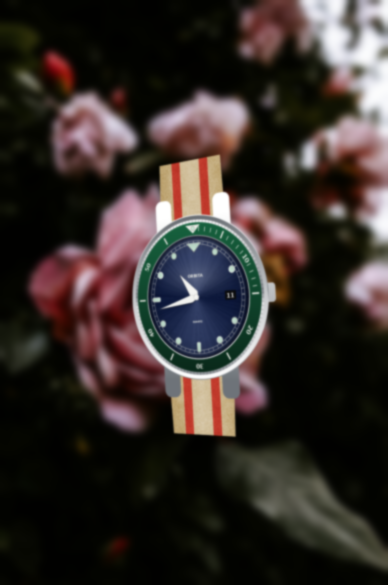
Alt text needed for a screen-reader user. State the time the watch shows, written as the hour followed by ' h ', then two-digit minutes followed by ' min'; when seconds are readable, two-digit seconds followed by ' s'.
10 h 43 min
